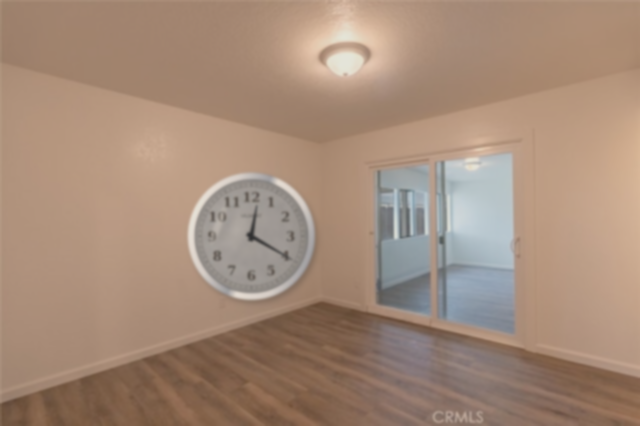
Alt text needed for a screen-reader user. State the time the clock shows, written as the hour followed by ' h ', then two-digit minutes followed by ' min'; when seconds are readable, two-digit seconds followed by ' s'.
12 h 20 min
